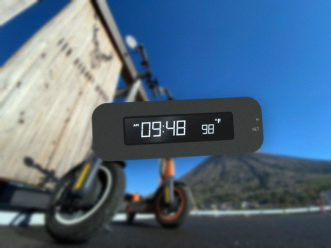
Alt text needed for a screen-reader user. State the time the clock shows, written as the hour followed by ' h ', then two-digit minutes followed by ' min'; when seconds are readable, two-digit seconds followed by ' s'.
9 h 48 min
